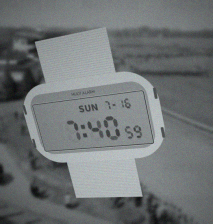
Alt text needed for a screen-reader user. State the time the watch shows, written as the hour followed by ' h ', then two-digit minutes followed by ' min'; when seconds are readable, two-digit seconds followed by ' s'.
7 h 40 min 59 s
